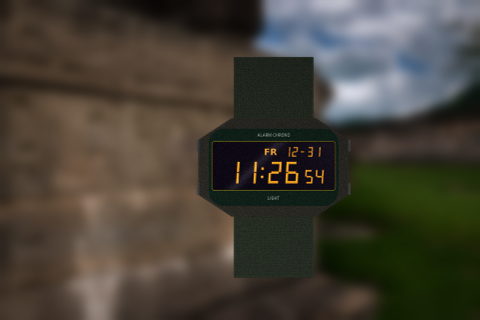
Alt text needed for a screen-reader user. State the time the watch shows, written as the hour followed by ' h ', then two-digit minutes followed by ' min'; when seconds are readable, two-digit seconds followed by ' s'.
11 h 26 min 54 s
